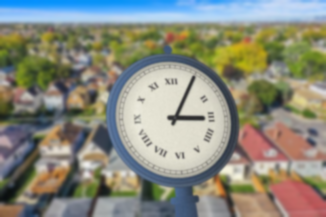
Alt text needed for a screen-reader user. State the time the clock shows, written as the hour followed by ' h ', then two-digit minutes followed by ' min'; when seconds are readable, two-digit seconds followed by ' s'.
3 h 05 min
